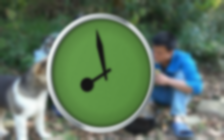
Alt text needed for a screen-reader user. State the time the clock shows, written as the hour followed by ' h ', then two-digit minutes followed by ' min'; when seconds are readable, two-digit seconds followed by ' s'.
7 h 58 min
